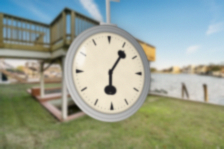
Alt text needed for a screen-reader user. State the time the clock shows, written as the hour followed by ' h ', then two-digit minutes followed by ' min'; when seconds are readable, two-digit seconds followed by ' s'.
6 h 06 min
